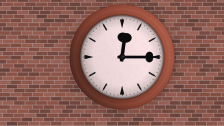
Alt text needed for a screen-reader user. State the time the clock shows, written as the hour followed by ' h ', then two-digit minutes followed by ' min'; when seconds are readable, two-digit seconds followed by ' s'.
12 h 15 min
